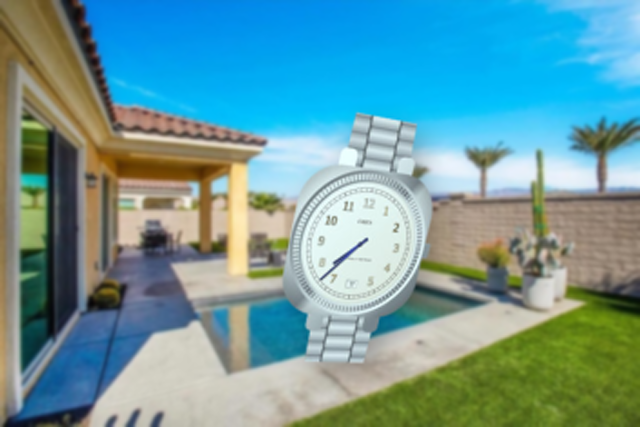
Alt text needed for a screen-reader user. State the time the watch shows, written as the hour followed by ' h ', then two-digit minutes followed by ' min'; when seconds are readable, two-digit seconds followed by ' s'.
7 h 37 min
